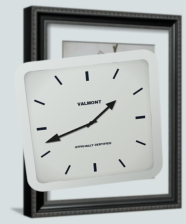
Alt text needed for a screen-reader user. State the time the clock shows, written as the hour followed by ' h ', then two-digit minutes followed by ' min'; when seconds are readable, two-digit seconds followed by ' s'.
1 h 42 min
